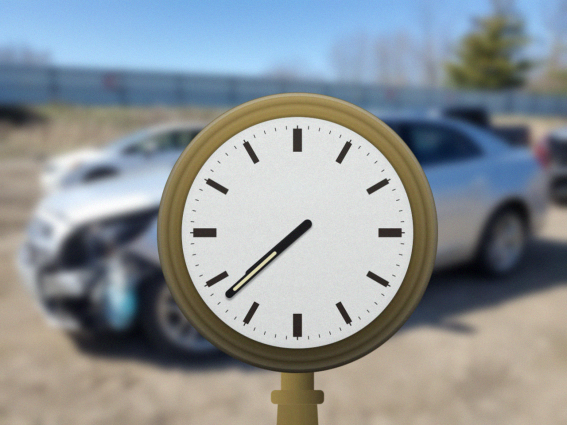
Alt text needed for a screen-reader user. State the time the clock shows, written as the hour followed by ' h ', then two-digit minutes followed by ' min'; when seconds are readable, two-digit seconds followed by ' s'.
7 h 38 min
